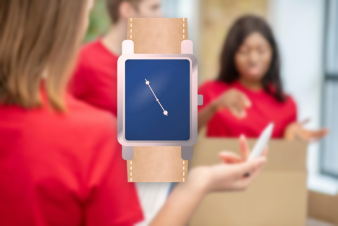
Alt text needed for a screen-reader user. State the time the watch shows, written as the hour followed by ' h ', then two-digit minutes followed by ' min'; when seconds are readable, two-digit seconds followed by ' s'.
4 h 55 min
